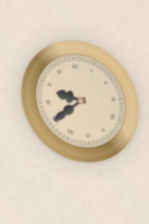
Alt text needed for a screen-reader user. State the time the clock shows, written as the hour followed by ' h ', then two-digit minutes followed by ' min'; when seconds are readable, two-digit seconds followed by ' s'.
9 h 40 min
